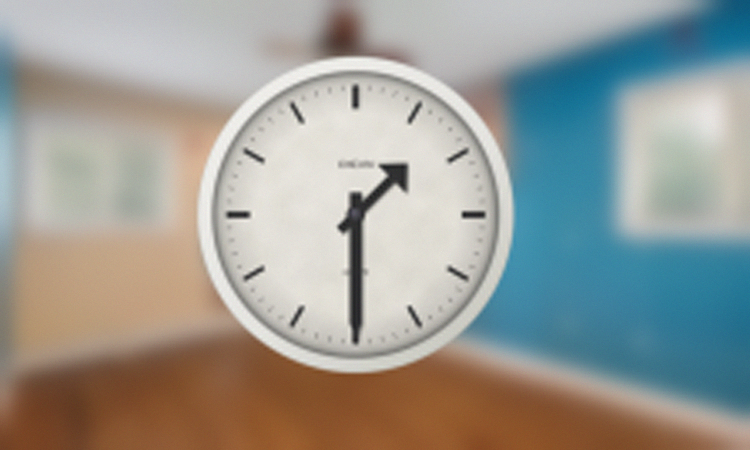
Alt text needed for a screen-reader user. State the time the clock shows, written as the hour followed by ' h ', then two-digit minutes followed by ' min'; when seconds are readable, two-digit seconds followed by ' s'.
1 h 30 min
